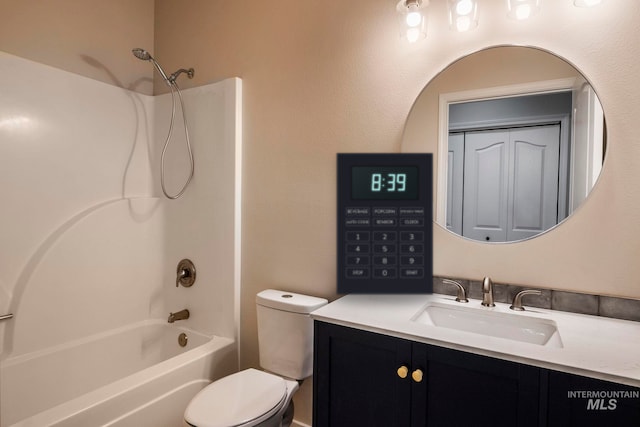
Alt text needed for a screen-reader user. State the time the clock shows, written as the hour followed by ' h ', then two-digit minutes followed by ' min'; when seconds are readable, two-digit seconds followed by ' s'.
8 h 39 min
